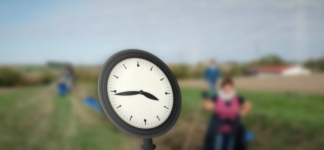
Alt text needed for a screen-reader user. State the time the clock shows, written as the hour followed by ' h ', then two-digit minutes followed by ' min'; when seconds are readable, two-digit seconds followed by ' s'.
3 h 44 min
